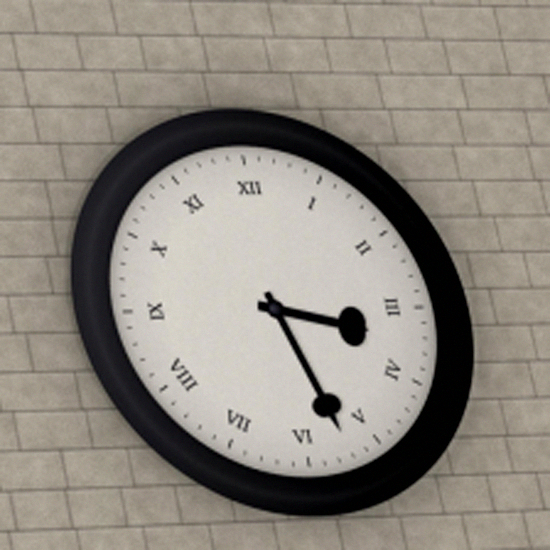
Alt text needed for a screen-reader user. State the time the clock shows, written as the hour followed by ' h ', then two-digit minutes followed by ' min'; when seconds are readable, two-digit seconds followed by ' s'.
3 h 27 min
